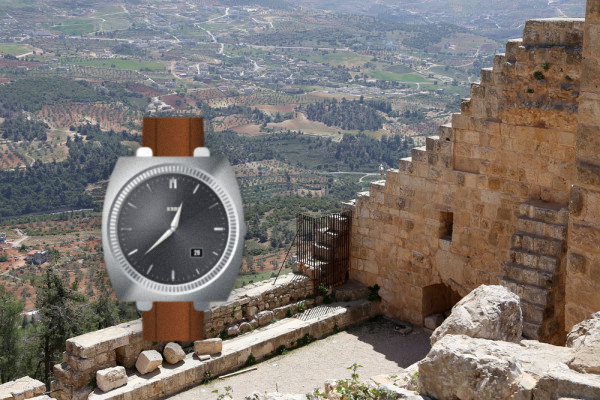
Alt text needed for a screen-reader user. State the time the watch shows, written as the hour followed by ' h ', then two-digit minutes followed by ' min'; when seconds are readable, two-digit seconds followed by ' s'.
12 h 38 min
